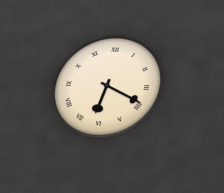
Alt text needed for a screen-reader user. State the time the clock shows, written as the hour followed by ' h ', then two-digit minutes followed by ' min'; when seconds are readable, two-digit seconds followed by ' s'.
6 h 19 min
